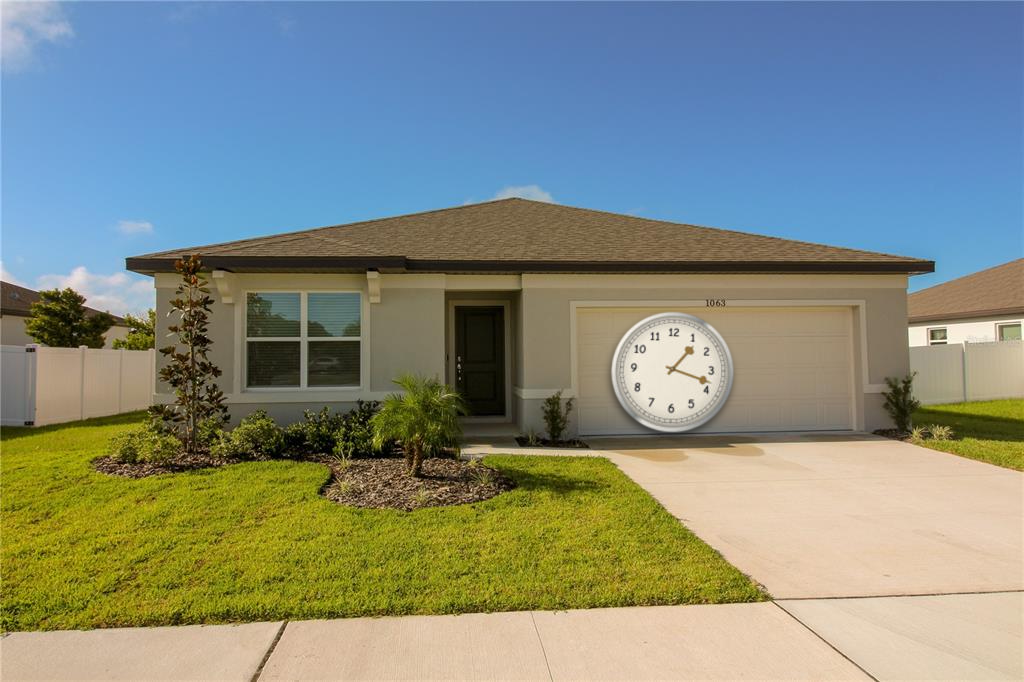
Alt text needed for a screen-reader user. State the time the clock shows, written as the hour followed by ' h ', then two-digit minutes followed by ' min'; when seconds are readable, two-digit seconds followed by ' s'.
1 h 18 min
